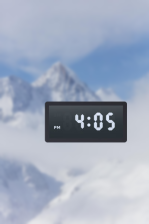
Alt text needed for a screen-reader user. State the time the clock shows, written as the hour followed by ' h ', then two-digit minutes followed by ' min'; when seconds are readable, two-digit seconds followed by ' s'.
4 h 05 min
